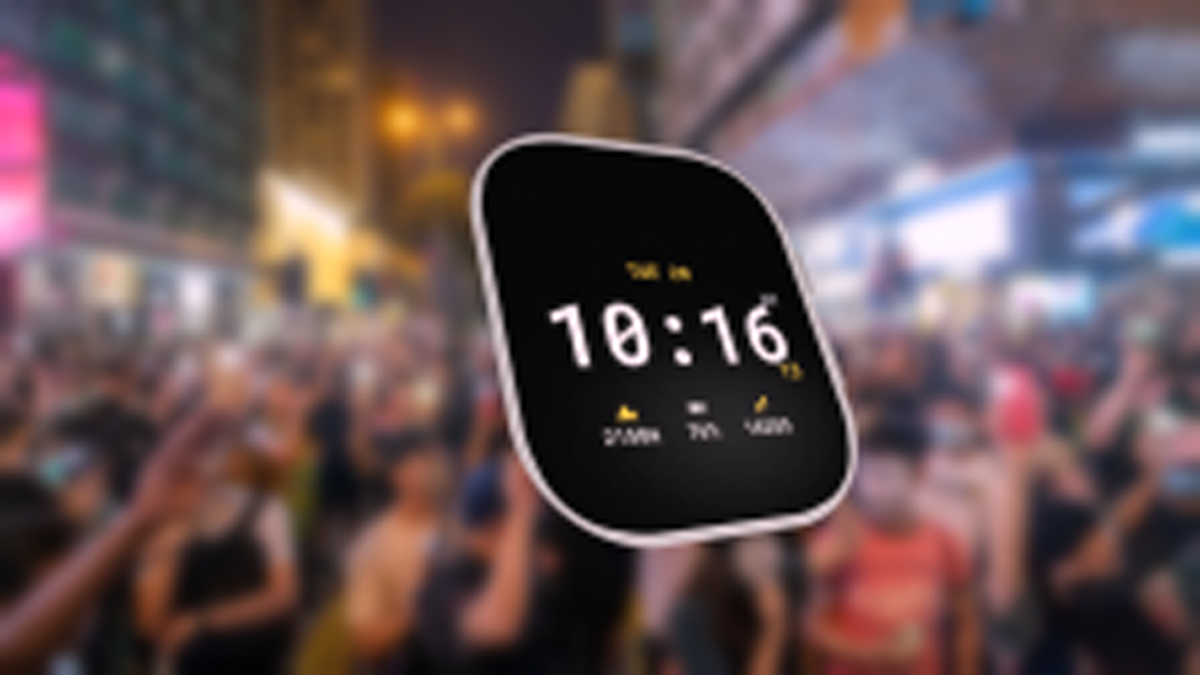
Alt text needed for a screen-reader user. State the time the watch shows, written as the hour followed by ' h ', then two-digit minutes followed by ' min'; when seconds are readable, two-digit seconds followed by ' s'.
10 h 16 min
